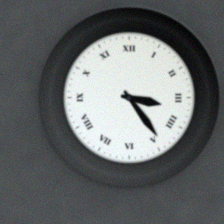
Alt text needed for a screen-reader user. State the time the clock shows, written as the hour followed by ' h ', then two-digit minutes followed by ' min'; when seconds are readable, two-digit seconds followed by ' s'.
3 h 24 min
